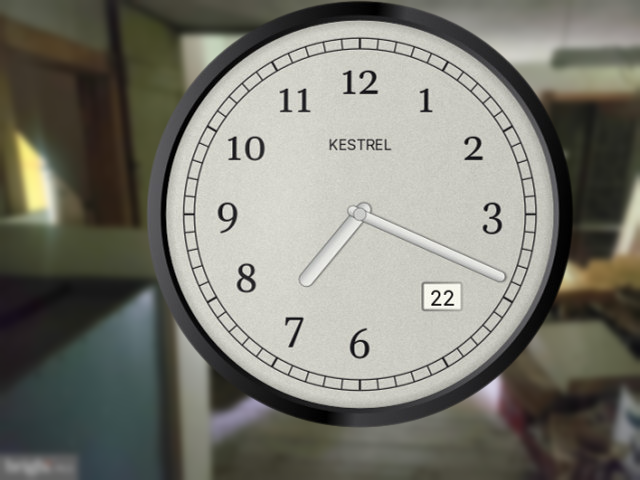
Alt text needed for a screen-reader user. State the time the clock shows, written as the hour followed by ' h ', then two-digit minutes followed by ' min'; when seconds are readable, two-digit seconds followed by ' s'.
7 h 19 min
